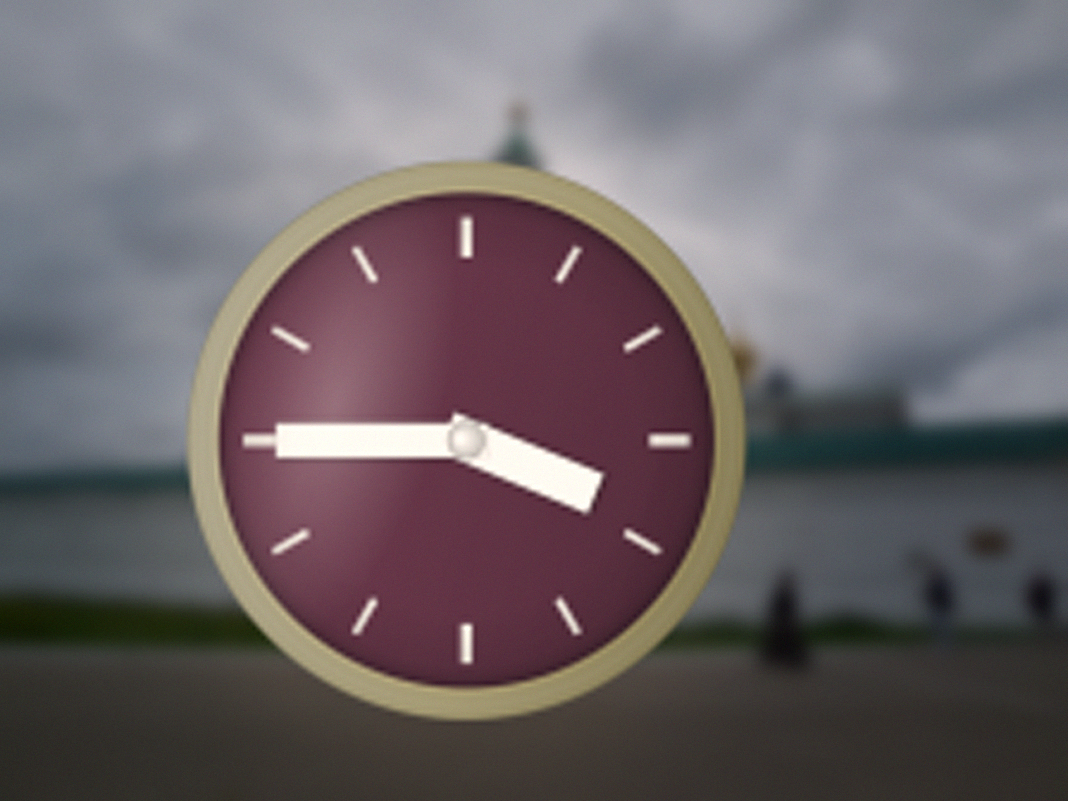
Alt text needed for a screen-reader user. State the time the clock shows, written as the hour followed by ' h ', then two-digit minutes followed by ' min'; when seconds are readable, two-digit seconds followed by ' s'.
3 h 45 min
